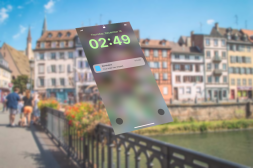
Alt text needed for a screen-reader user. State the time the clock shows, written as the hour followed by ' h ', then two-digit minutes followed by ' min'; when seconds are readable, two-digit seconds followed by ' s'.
2 h 49 min
